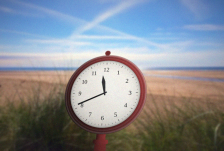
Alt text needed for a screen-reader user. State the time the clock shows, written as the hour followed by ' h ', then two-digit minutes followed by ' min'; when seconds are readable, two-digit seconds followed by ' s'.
11 h 41 min
